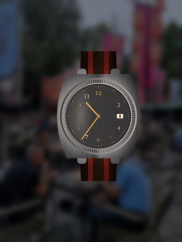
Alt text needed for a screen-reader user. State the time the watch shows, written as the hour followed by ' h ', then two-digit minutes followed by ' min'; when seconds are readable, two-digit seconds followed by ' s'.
10 h 36 min
